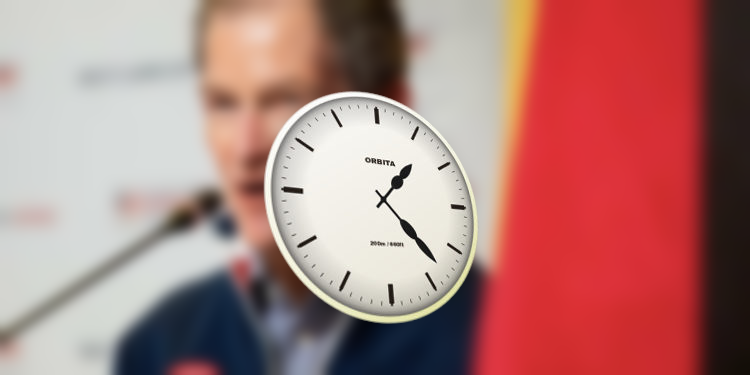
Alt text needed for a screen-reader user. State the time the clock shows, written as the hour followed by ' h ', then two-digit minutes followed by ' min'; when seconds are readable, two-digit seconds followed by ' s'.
1 h 23 min
